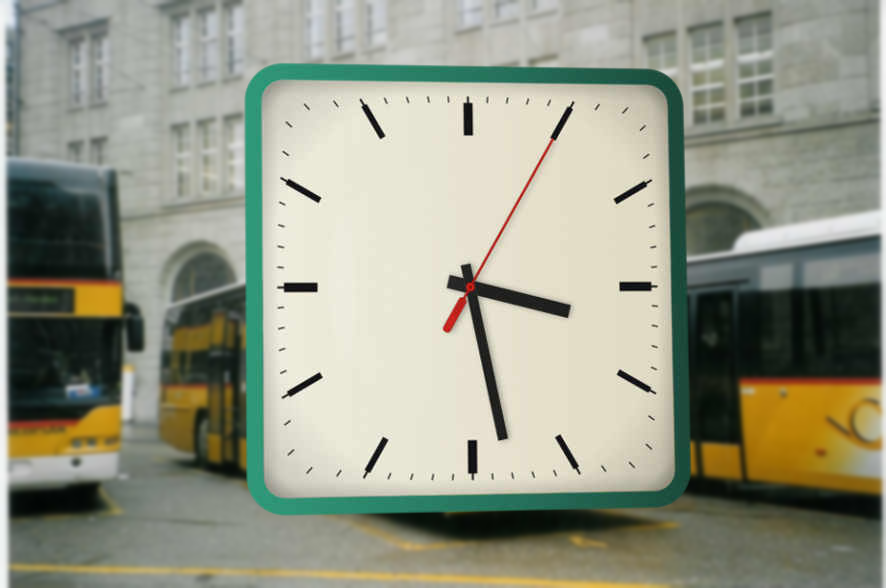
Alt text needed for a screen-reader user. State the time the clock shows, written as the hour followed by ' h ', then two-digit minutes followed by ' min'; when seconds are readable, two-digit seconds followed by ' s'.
3 h 28 min 05 s
